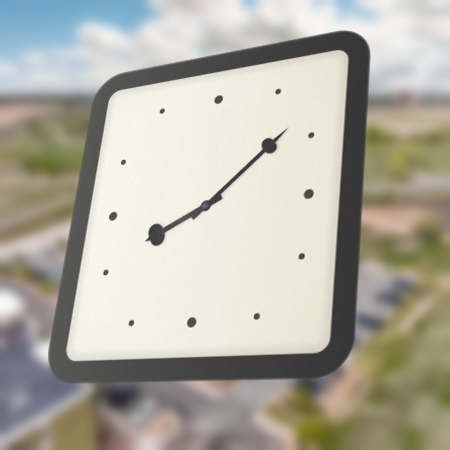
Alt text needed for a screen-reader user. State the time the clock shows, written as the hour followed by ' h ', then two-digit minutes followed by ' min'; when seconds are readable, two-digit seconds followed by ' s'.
8 h 08 min
